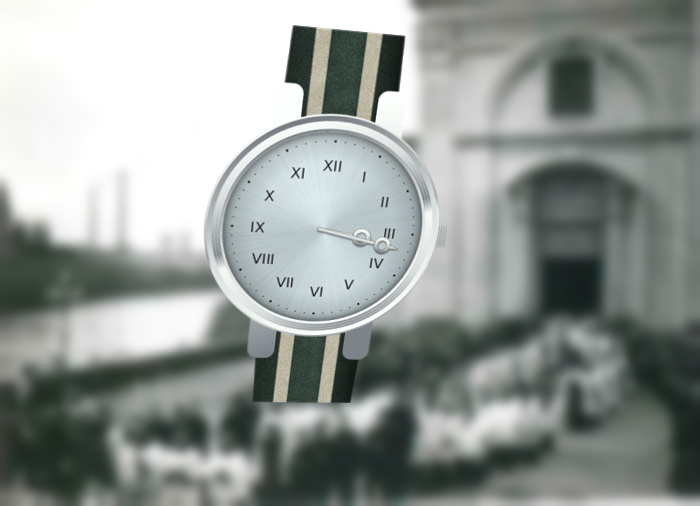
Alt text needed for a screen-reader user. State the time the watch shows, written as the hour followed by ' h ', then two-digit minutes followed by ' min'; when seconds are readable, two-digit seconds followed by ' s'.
3 h 17 min
